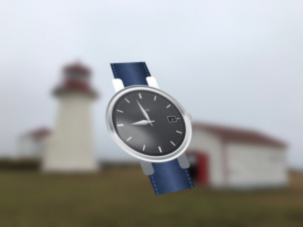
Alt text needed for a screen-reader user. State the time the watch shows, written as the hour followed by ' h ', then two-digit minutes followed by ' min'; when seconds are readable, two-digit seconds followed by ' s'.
8 h 58 min
